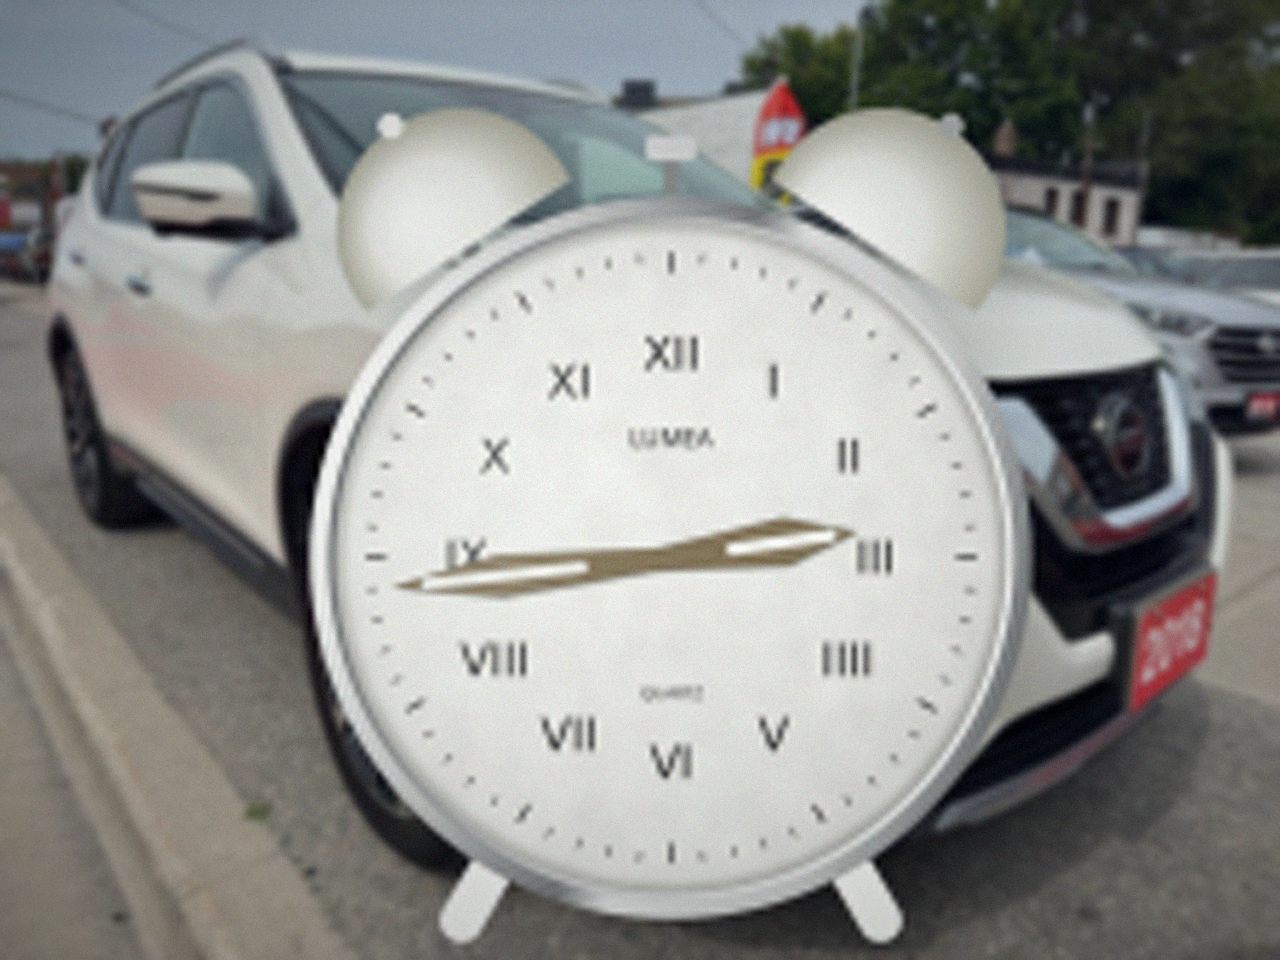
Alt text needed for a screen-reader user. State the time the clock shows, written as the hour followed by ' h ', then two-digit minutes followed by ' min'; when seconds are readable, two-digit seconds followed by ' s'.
2 h 44 min
